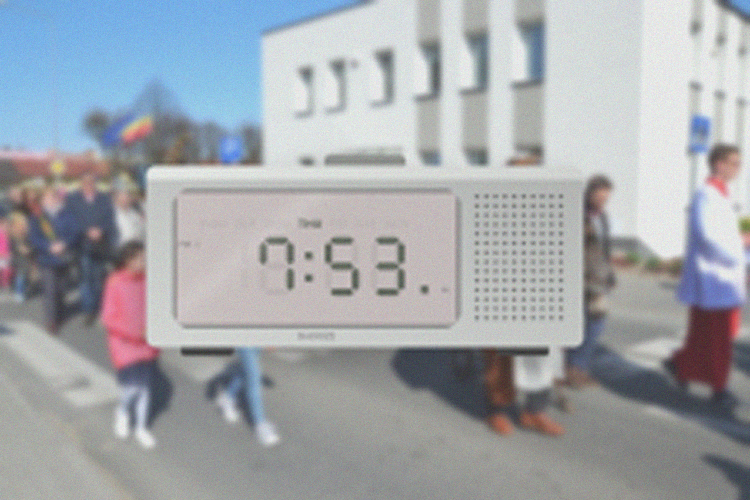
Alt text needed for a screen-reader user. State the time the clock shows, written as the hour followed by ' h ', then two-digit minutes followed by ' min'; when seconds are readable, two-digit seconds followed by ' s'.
7 h 53 min
